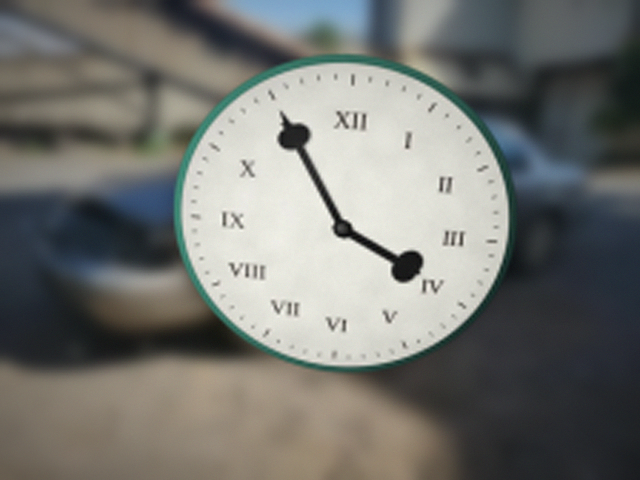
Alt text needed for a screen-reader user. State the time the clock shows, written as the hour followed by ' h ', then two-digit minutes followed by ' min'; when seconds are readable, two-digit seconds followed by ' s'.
3 h 55 min
